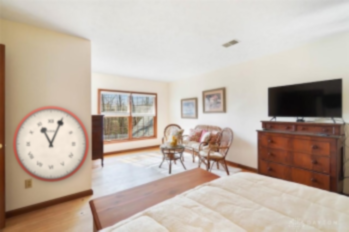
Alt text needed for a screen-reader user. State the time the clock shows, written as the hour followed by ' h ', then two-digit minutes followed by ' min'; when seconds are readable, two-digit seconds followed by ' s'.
11 h 04 min
